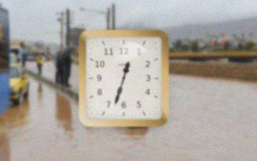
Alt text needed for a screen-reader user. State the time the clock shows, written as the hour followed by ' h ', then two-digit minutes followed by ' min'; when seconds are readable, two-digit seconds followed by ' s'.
12 h 33 min
